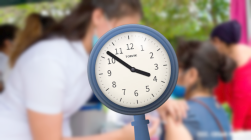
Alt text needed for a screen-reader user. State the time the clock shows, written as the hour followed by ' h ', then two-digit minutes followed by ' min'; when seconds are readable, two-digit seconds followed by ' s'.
3 h 52 min
